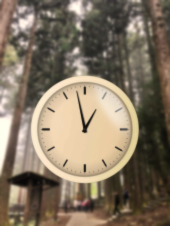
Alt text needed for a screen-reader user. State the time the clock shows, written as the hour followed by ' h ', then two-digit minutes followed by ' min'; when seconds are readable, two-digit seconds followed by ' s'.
12 h 58 min
